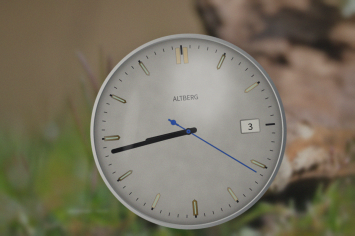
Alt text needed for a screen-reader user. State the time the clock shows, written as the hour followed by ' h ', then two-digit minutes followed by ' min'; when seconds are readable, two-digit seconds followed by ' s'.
8 h 43 min 21 s
